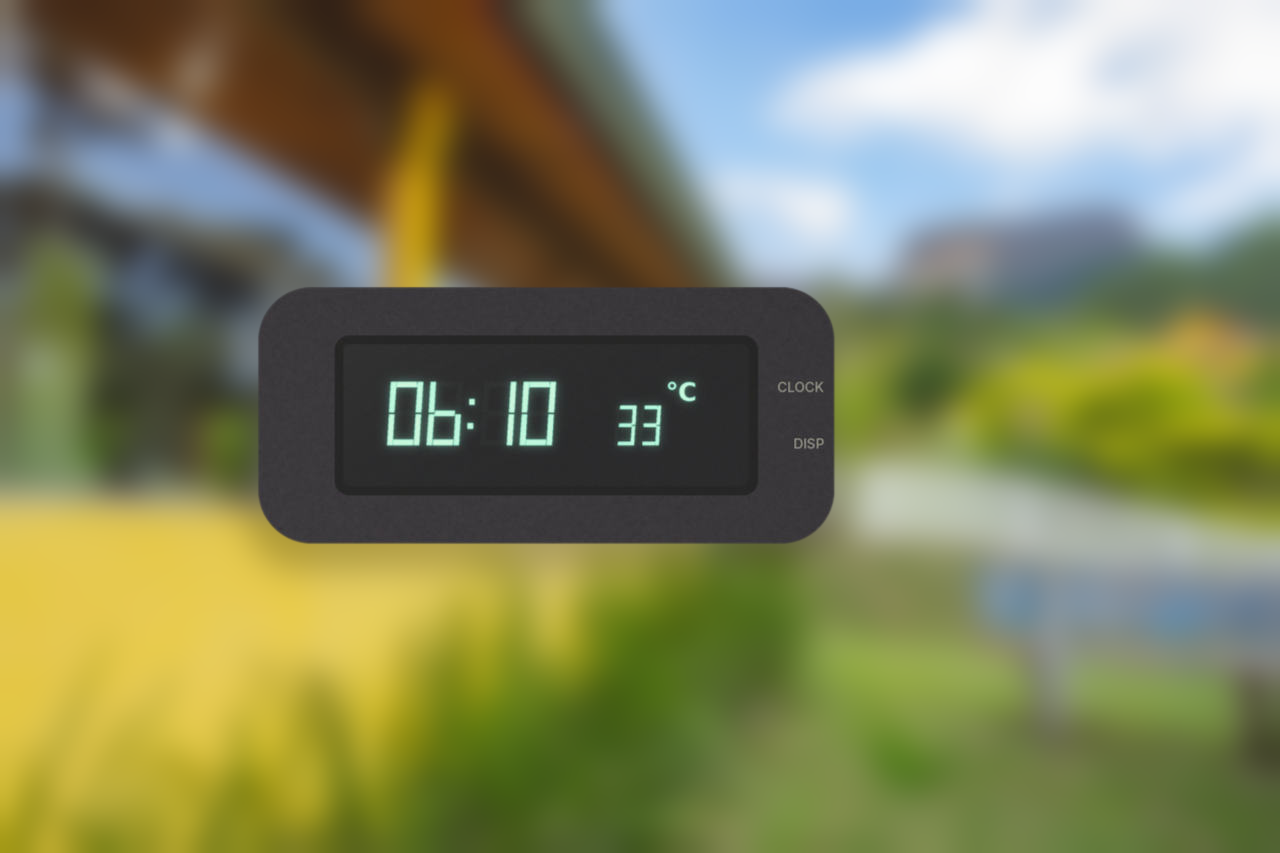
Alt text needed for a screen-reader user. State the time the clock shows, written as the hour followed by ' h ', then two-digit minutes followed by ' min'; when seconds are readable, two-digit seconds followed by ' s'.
6 h 10 min
